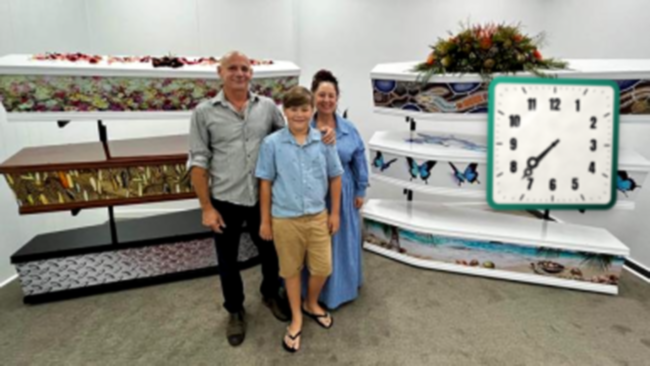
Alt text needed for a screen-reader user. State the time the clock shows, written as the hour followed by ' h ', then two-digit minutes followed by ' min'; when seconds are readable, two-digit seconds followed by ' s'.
7 h 37 min
